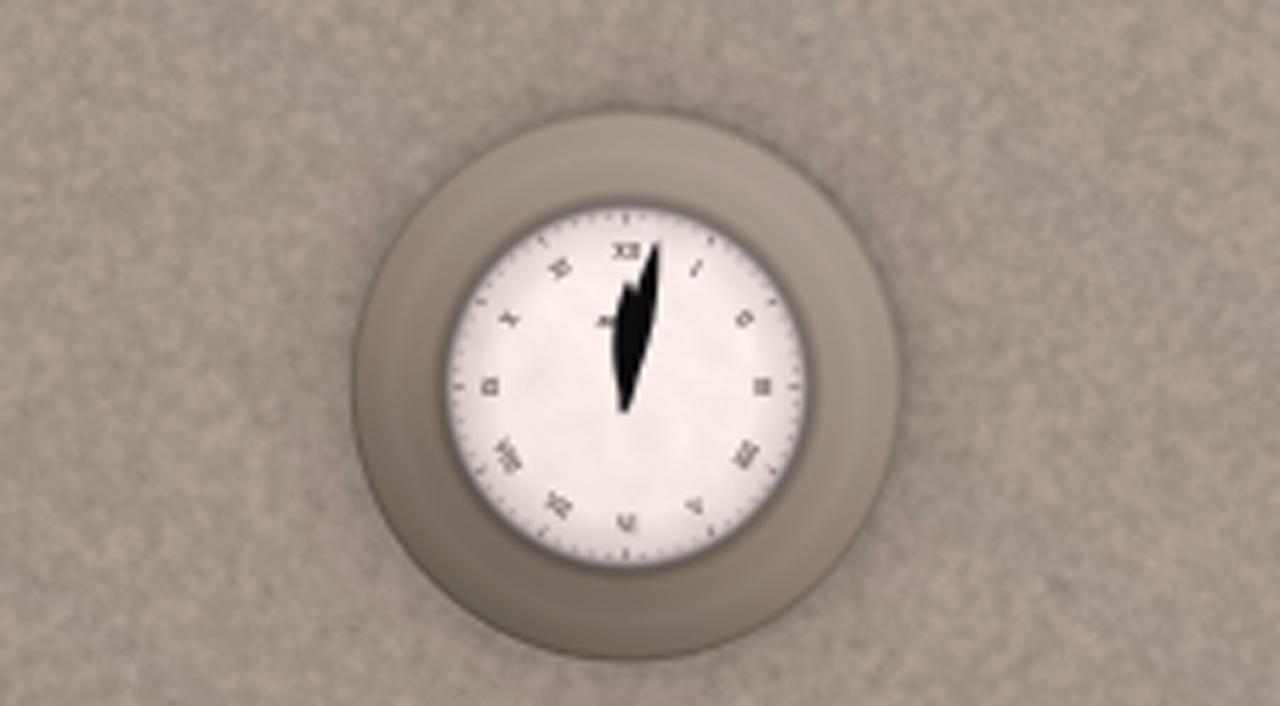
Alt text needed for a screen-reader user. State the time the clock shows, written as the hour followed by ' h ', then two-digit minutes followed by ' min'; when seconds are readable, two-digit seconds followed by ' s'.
12 h 02 min
